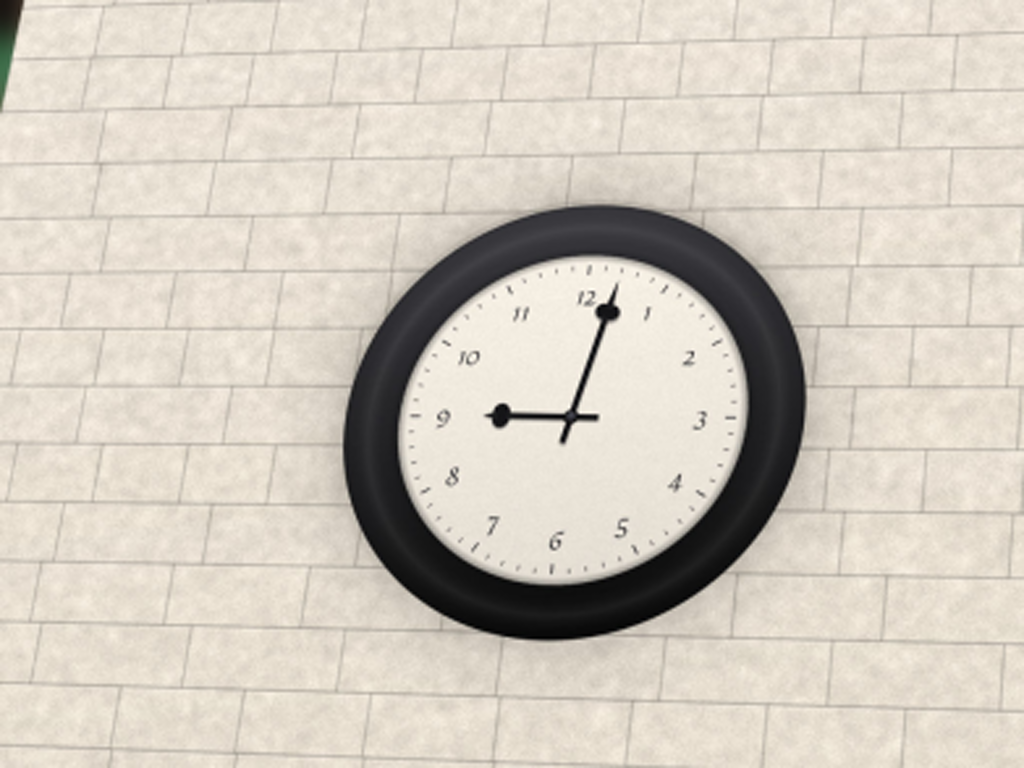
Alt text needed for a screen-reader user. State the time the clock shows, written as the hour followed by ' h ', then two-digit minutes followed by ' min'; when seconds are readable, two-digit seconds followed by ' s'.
9 h 02 min
